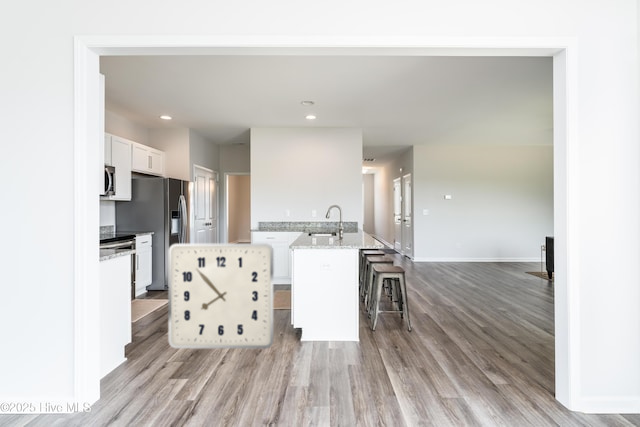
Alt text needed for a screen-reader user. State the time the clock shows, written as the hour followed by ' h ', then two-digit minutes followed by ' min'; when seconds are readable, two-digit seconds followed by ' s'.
7 h 53 min
